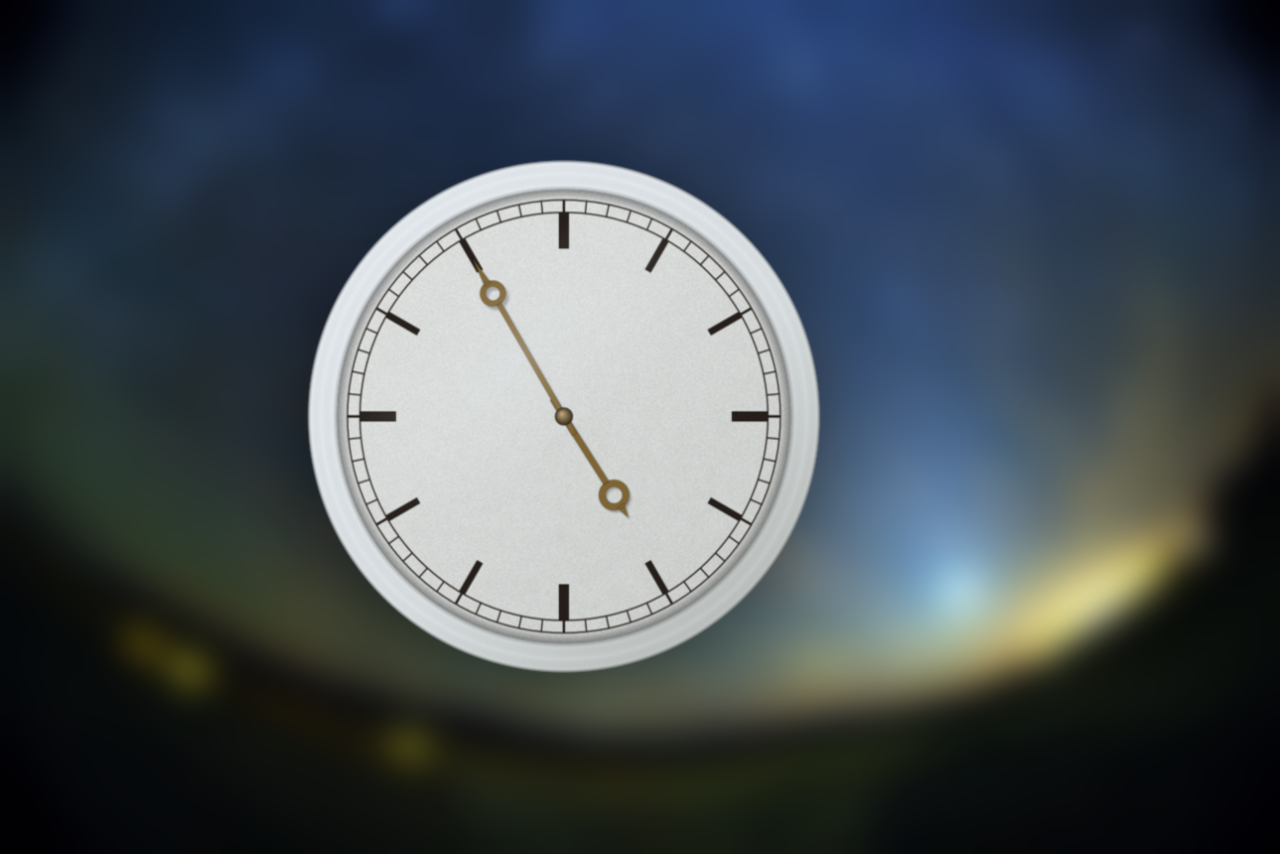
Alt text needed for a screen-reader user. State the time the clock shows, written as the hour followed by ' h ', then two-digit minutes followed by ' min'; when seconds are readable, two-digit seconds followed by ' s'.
4 h 55 min
